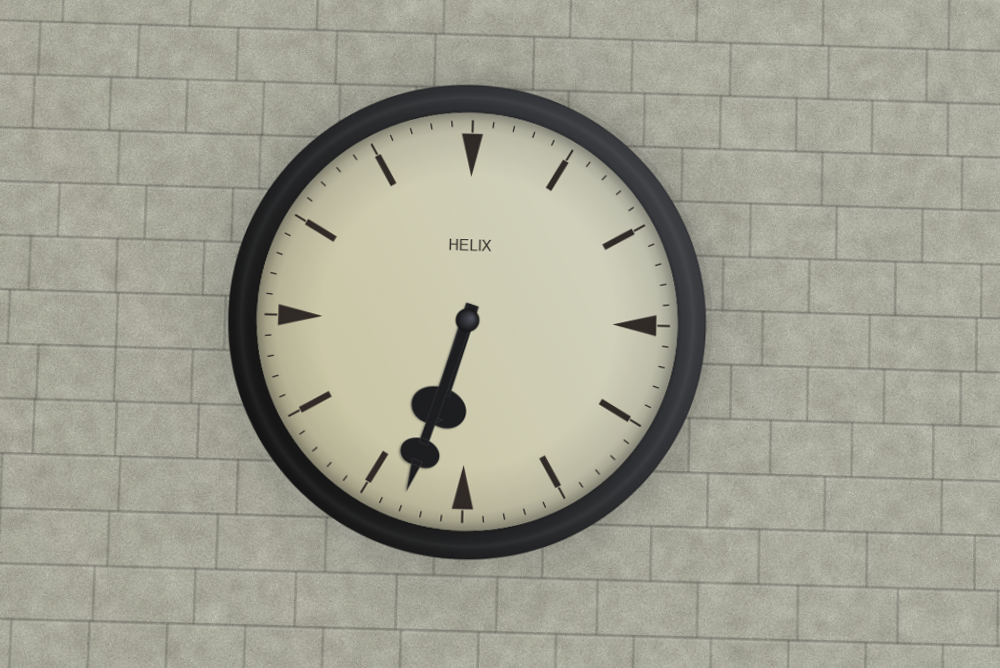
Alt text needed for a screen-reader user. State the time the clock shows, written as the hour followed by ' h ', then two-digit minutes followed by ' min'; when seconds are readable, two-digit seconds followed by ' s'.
6 h 33 min
